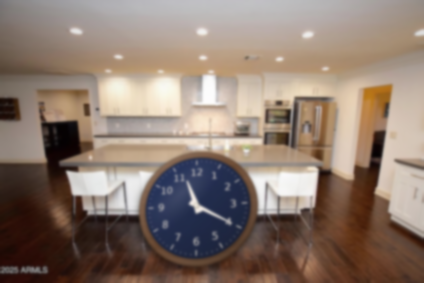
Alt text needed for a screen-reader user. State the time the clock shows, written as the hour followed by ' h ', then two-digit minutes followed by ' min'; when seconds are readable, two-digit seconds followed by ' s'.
11 h 20 min
